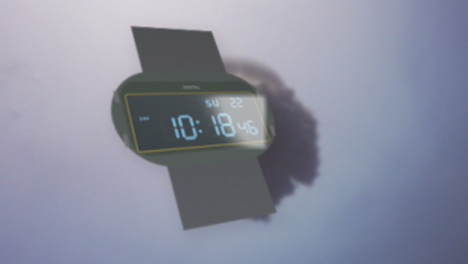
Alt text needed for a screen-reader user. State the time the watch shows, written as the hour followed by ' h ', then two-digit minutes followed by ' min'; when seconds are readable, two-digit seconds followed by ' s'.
10 h 18 min 46 s
